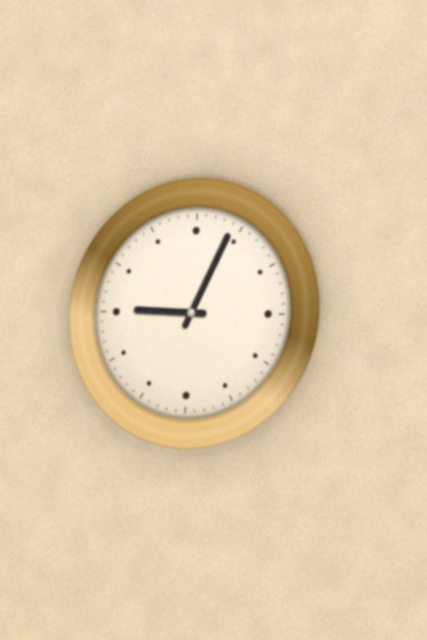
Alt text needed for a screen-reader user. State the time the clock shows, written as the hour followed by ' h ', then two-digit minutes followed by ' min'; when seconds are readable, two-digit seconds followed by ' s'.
9 h 04 min
